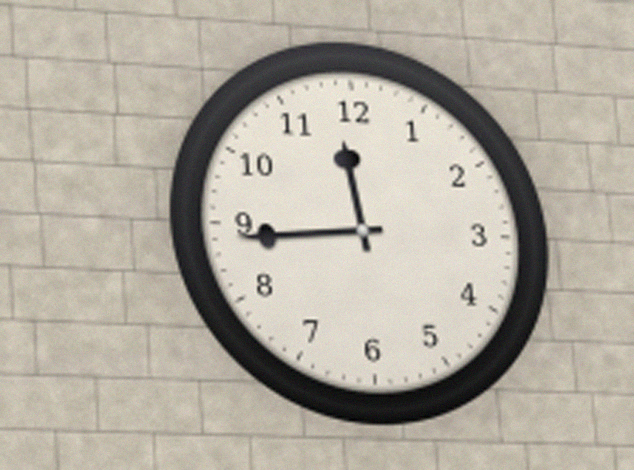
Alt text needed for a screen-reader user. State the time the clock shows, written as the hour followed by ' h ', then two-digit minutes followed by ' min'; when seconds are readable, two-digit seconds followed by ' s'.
11 h 44 min
